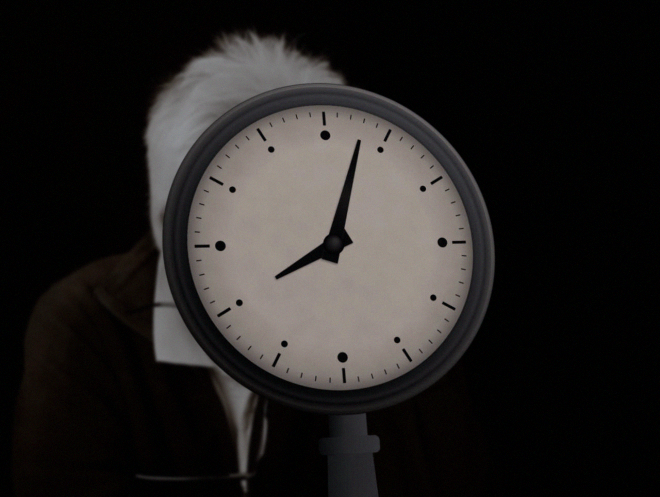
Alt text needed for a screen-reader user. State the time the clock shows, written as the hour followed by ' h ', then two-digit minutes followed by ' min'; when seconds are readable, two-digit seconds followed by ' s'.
8 h 03 min
